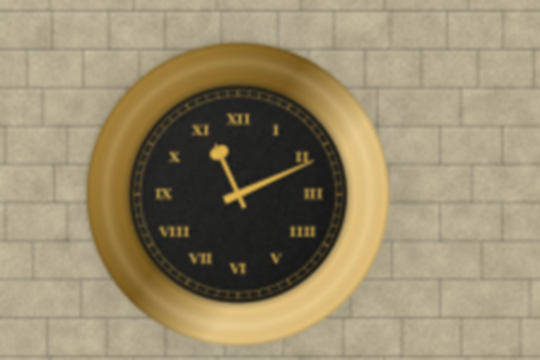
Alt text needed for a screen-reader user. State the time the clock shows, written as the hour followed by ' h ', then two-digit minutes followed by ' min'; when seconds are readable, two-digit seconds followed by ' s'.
11 h 11 min
